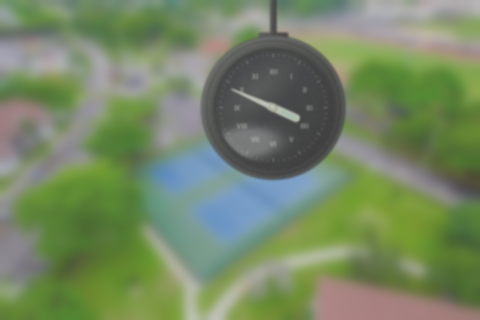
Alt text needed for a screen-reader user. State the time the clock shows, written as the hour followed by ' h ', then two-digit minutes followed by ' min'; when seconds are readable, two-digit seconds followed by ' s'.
3 h 49 min
